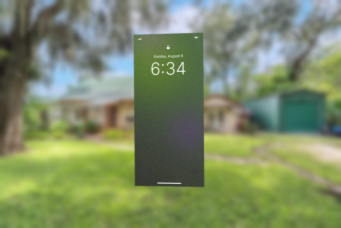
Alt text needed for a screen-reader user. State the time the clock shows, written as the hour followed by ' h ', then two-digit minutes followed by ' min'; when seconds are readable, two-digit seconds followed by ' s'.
6 h 34 min
